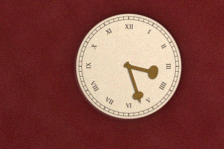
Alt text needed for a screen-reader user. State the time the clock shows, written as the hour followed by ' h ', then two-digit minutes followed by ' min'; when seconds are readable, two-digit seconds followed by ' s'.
3 h 27 min
